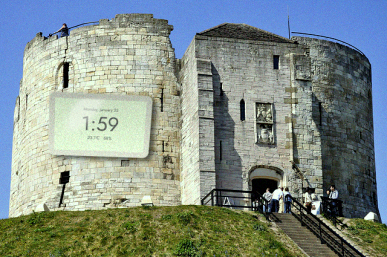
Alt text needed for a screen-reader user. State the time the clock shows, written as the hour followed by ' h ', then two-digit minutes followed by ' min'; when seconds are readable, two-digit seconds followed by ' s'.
1 h 59 min
